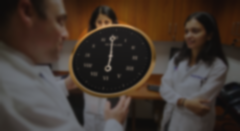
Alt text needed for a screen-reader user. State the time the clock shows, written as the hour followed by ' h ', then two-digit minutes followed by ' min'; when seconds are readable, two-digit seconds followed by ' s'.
5 h 59 min
